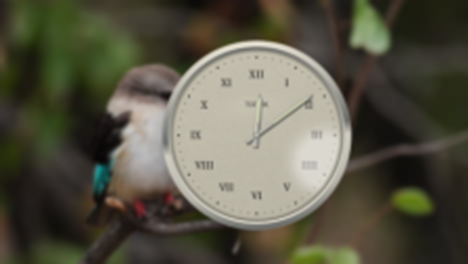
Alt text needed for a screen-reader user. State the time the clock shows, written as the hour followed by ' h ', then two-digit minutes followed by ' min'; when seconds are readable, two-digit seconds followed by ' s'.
12 h 09 min
